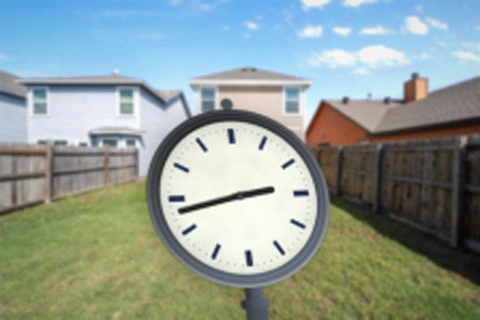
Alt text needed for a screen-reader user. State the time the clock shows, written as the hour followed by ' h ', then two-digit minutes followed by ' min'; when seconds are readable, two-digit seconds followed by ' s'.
2 h 43 min
